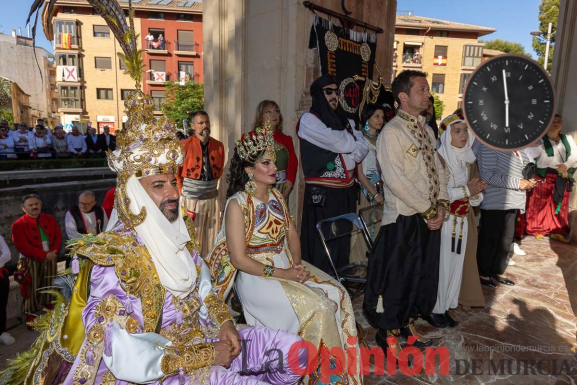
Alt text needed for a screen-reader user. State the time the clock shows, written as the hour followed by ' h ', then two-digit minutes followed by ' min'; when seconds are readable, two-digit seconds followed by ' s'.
5 h 59 min
